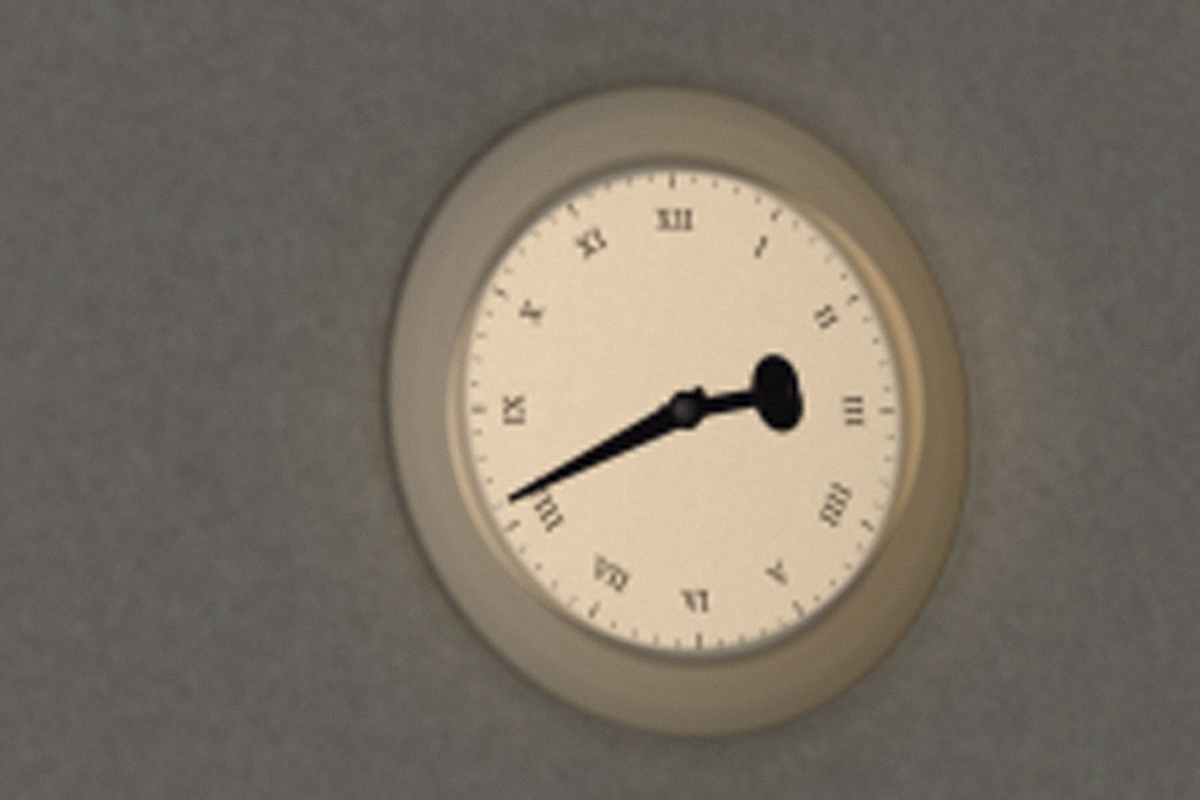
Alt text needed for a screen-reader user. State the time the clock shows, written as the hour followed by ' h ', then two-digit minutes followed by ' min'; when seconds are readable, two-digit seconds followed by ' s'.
2 h 41 min
